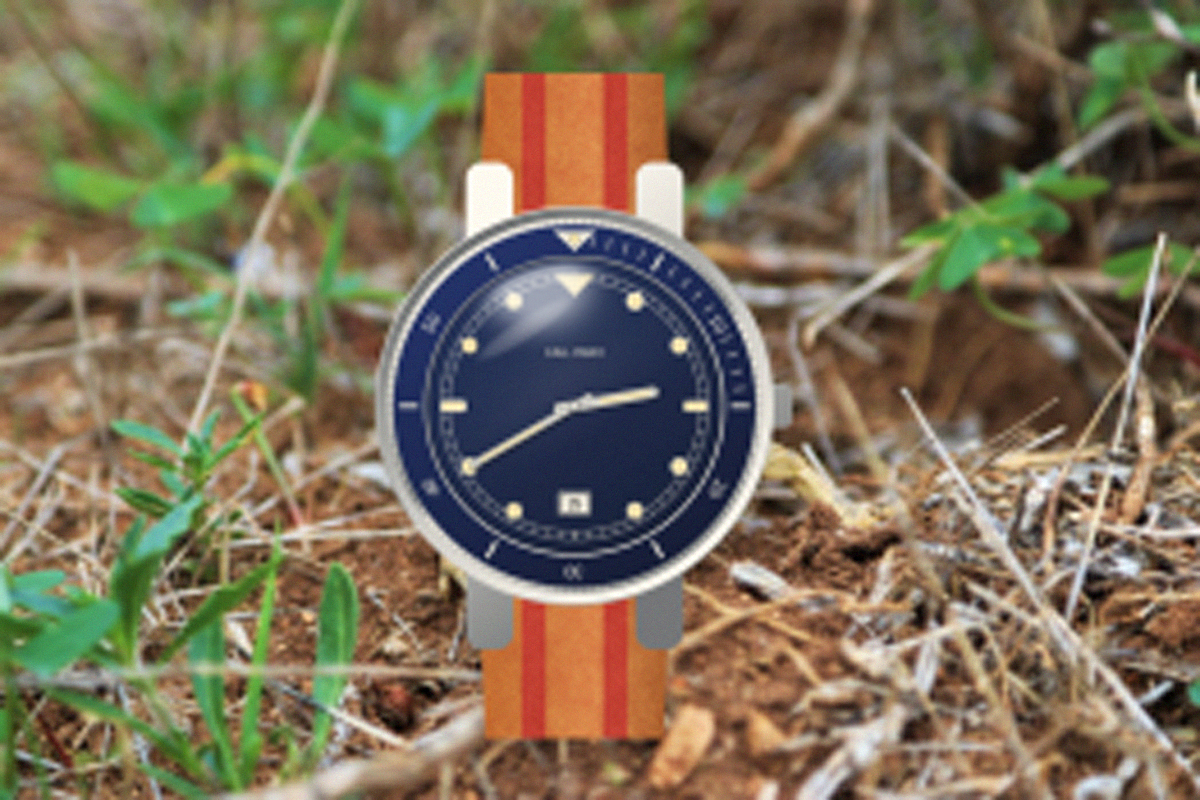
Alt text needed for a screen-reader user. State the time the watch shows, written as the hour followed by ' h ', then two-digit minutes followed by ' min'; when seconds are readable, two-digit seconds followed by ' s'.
2 h 40 min
